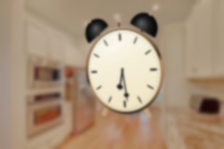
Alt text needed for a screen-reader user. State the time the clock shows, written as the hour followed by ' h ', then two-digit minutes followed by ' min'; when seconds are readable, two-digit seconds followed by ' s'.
6 h 29 min
